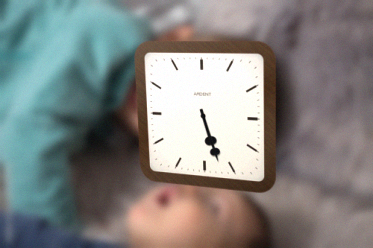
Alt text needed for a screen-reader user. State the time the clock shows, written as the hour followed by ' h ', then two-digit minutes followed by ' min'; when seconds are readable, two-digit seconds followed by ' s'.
5 h 27 min
